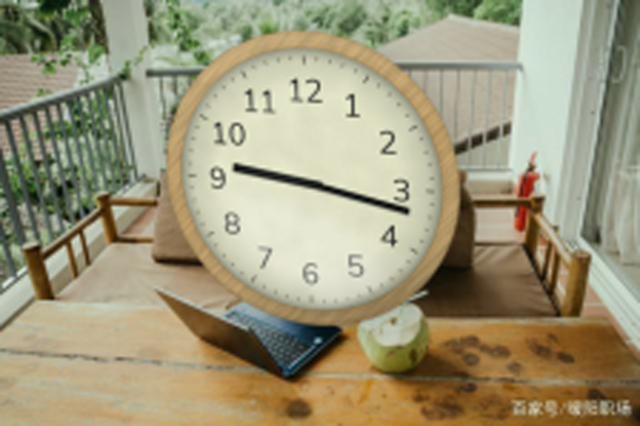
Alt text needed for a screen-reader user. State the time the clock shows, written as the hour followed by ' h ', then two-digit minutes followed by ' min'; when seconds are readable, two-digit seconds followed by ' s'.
9 h 17 min
